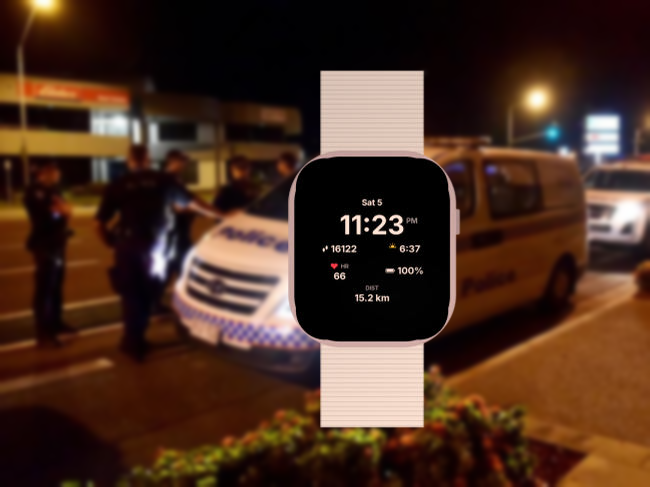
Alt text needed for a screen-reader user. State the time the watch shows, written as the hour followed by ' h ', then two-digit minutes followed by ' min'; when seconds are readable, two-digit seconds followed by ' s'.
11 h 23 min
